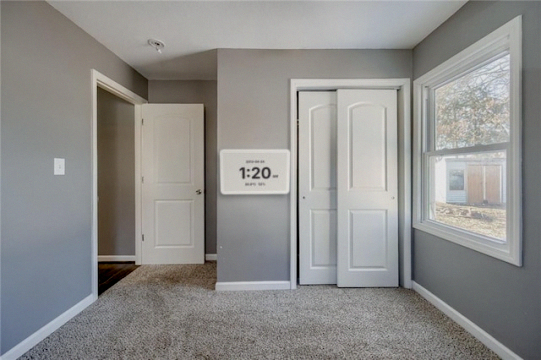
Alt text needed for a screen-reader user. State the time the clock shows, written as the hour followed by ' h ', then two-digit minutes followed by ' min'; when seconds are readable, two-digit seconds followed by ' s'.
1 h 20 min
